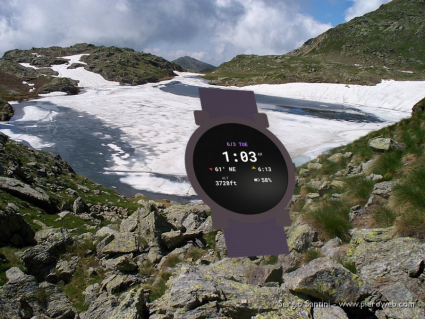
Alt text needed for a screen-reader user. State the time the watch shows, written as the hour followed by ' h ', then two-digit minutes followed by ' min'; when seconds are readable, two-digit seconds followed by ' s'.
1 h 03 min
